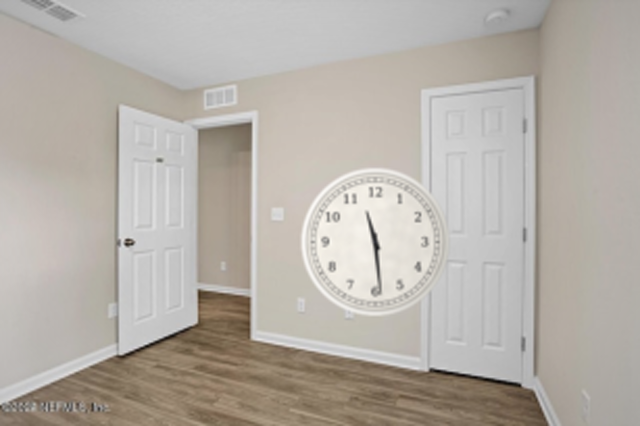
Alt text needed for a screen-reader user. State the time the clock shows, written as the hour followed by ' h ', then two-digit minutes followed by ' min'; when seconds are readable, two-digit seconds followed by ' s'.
11 h 29 min
